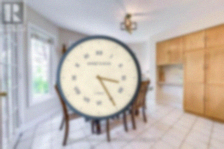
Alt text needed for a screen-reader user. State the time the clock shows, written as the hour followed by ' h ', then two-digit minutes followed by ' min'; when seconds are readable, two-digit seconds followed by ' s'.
3 h 25 min
